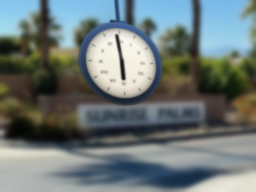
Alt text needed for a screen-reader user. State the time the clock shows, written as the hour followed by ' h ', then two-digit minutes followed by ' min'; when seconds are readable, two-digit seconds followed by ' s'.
5 h 59 min
